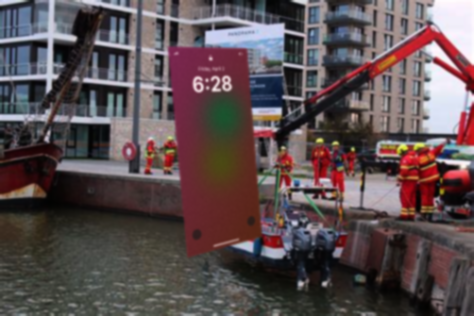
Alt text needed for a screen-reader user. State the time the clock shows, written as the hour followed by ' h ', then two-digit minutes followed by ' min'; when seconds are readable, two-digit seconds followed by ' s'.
6 h 28 min
